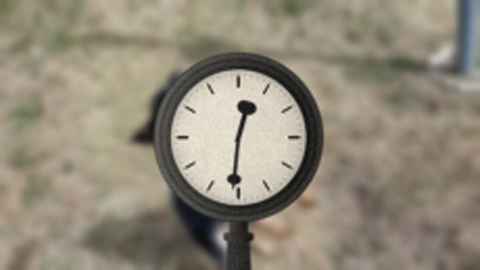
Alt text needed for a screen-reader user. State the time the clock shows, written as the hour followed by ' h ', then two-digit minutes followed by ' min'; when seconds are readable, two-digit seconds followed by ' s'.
12 h 31 min
